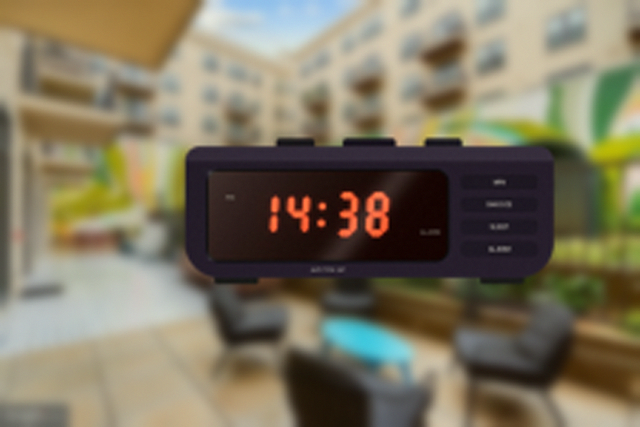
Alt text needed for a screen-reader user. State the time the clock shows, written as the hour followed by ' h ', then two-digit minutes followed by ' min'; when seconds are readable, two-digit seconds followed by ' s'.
14 h 38 min
